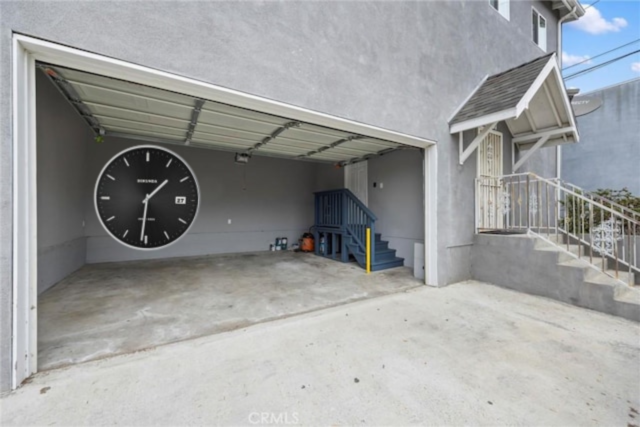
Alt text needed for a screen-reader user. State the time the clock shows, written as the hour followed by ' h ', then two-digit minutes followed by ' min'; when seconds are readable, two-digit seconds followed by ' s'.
1 h 31 min
